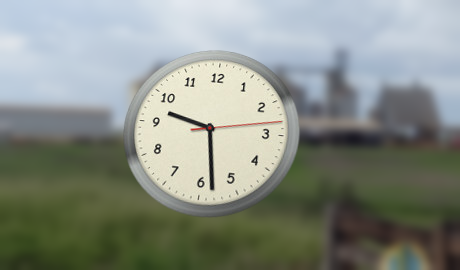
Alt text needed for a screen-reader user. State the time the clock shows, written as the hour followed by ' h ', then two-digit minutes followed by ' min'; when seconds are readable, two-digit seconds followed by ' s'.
9 h 28 min 13 s
